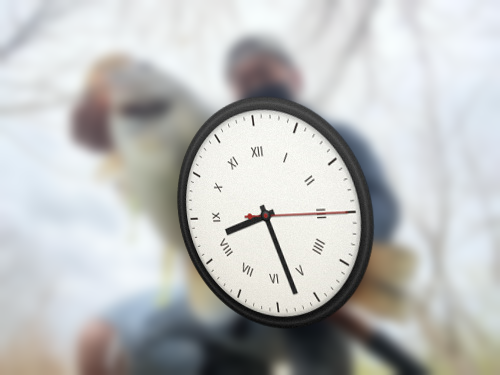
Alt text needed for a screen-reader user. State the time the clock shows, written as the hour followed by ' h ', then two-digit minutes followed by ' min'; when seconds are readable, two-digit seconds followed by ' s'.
8 h 27 min 15 s
